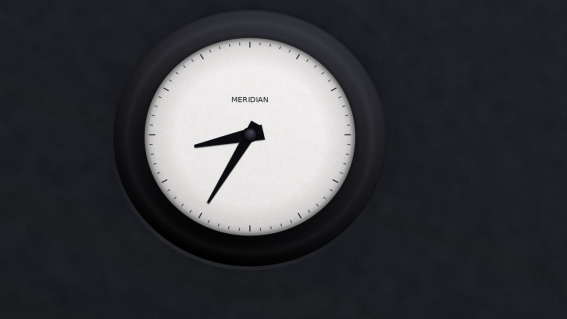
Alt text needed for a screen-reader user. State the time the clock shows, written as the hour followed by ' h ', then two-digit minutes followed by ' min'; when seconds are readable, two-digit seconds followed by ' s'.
8 h 35 min
